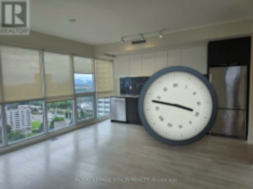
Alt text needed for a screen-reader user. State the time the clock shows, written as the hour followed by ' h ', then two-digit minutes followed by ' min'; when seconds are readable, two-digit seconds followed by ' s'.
3 h 48 min
